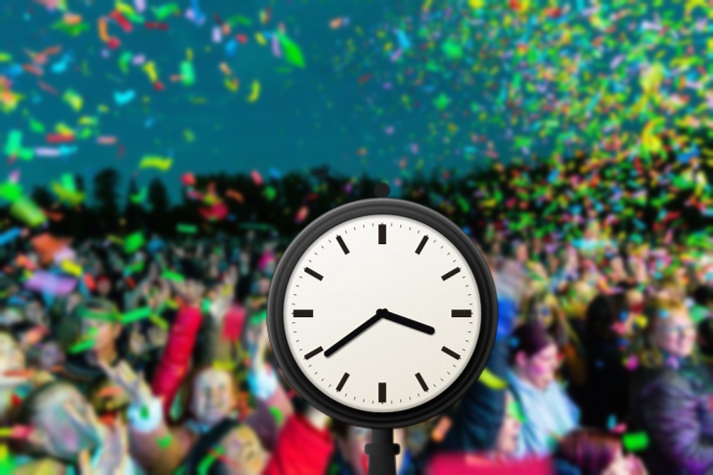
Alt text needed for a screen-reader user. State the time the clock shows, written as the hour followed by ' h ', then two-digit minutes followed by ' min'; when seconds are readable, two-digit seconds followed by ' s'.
3 h 39 min
